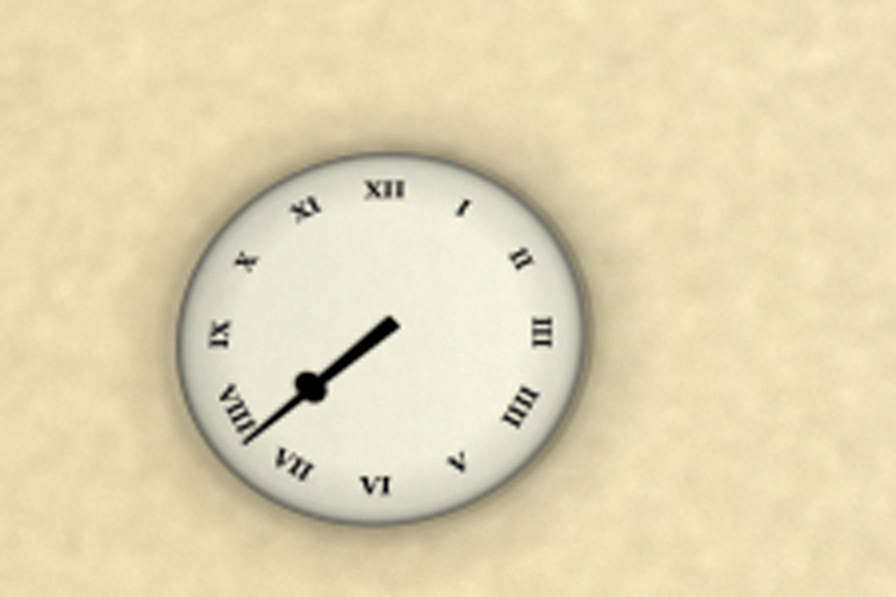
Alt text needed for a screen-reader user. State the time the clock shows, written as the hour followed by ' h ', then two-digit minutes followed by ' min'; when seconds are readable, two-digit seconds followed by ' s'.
7 h 38 min
